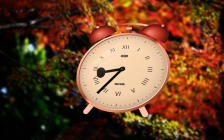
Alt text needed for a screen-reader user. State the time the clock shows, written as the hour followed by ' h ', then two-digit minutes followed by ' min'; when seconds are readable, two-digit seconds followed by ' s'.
8 h 36 min
